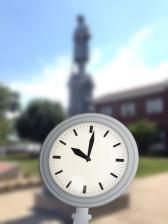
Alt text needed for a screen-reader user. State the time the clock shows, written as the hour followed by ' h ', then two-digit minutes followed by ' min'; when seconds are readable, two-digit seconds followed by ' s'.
10 h 01 min
